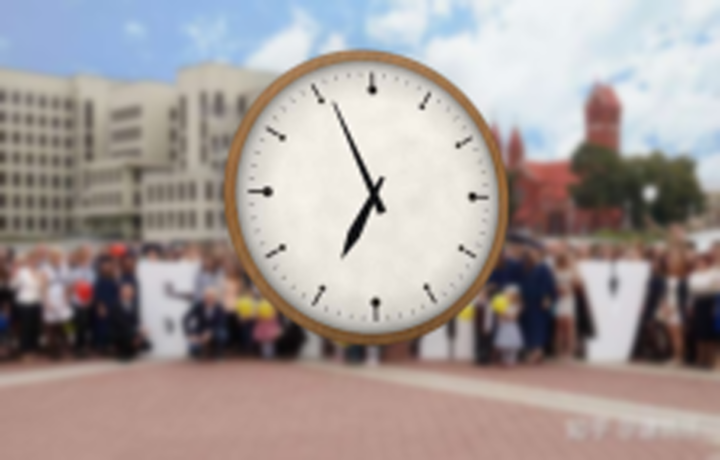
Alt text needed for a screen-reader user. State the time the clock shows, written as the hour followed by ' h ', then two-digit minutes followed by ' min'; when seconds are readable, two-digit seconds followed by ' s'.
6 h 56 min
